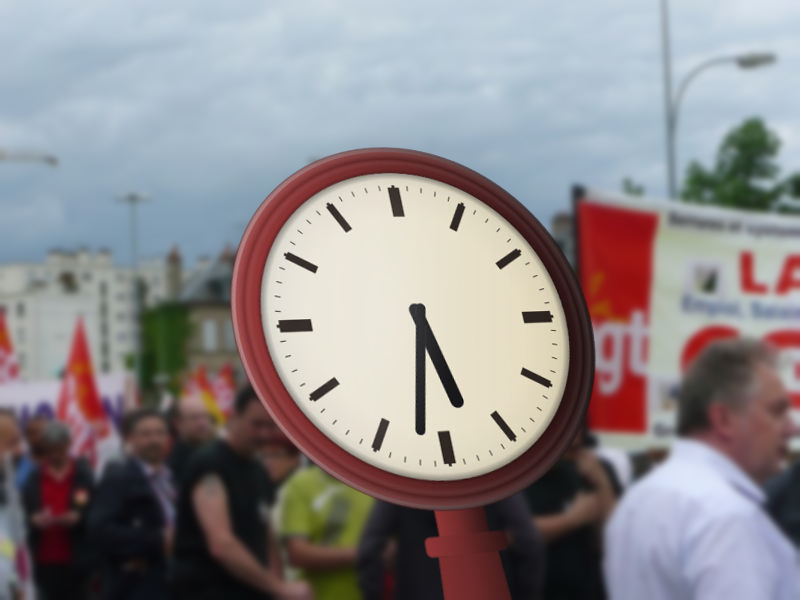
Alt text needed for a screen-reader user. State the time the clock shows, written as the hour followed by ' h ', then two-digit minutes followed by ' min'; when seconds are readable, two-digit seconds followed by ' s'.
5 h 32 min
